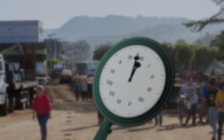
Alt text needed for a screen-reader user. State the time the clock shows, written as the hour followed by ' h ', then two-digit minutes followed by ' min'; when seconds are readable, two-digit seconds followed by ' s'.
11 h 58 min
